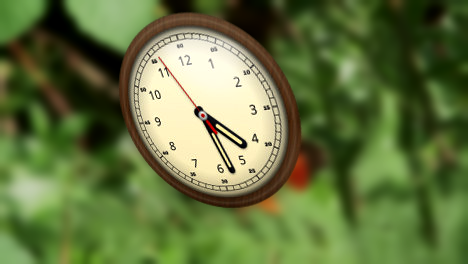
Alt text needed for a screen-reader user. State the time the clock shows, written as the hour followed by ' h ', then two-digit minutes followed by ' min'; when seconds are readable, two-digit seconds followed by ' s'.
4 h 27 min 56 s
